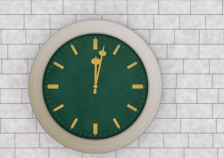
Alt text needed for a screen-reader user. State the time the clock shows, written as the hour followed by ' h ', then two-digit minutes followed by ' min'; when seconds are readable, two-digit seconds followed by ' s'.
12 h 02 min
